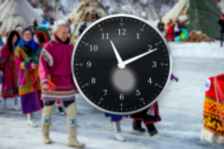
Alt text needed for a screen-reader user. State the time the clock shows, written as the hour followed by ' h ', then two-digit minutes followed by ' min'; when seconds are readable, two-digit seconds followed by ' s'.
11 h 11 min
